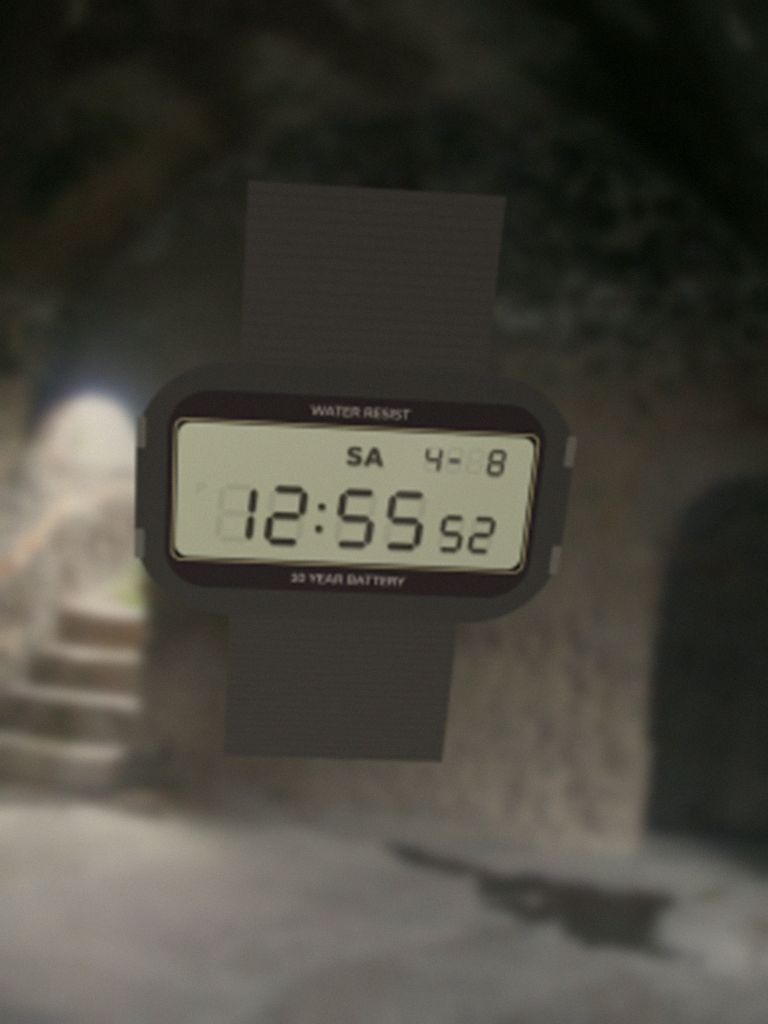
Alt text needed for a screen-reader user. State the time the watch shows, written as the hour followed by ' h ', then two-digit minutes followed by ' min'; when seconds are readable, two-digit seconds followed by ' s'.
12 h 55 min 52 s
